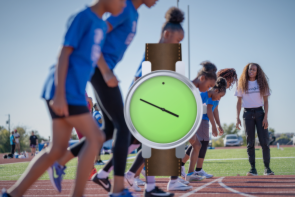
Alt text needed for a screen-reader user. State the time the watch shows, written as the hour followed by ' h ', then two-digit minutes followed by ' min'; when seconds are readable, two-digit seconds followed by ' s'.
3 h 49 min
